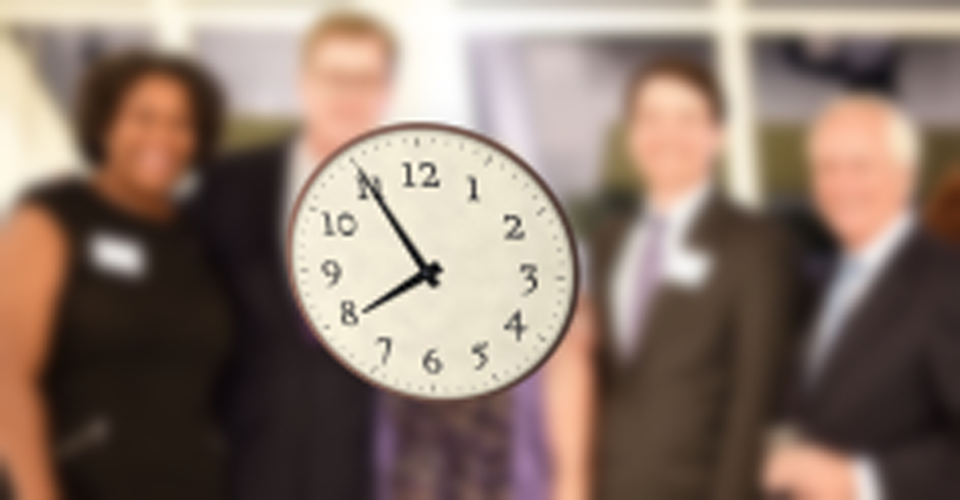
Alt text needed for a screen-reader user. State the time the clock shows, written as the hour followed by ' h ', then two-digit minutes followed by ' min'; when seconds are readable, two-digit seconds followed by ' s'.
7 h 55 min
